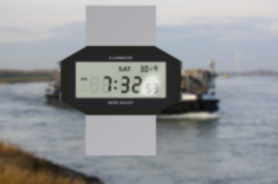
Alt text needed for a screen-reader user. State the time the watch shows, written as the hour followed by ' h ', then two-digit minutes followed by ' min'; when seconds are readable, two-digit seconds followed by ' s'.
7 h 32 min 53 s
